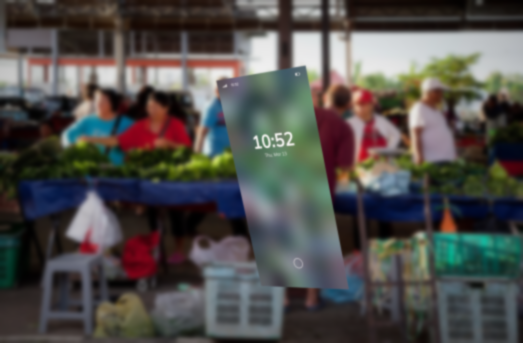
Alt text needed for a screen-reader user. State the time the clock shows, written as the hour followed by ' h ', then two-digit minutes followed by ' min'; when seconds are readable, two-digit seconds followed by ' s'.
10 h 52 min
